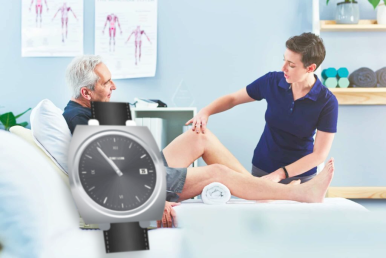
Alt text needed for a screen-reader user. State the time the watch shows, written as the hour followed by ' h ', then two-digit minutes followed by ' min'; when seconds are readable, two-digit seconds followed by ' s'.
10 h 54 min
